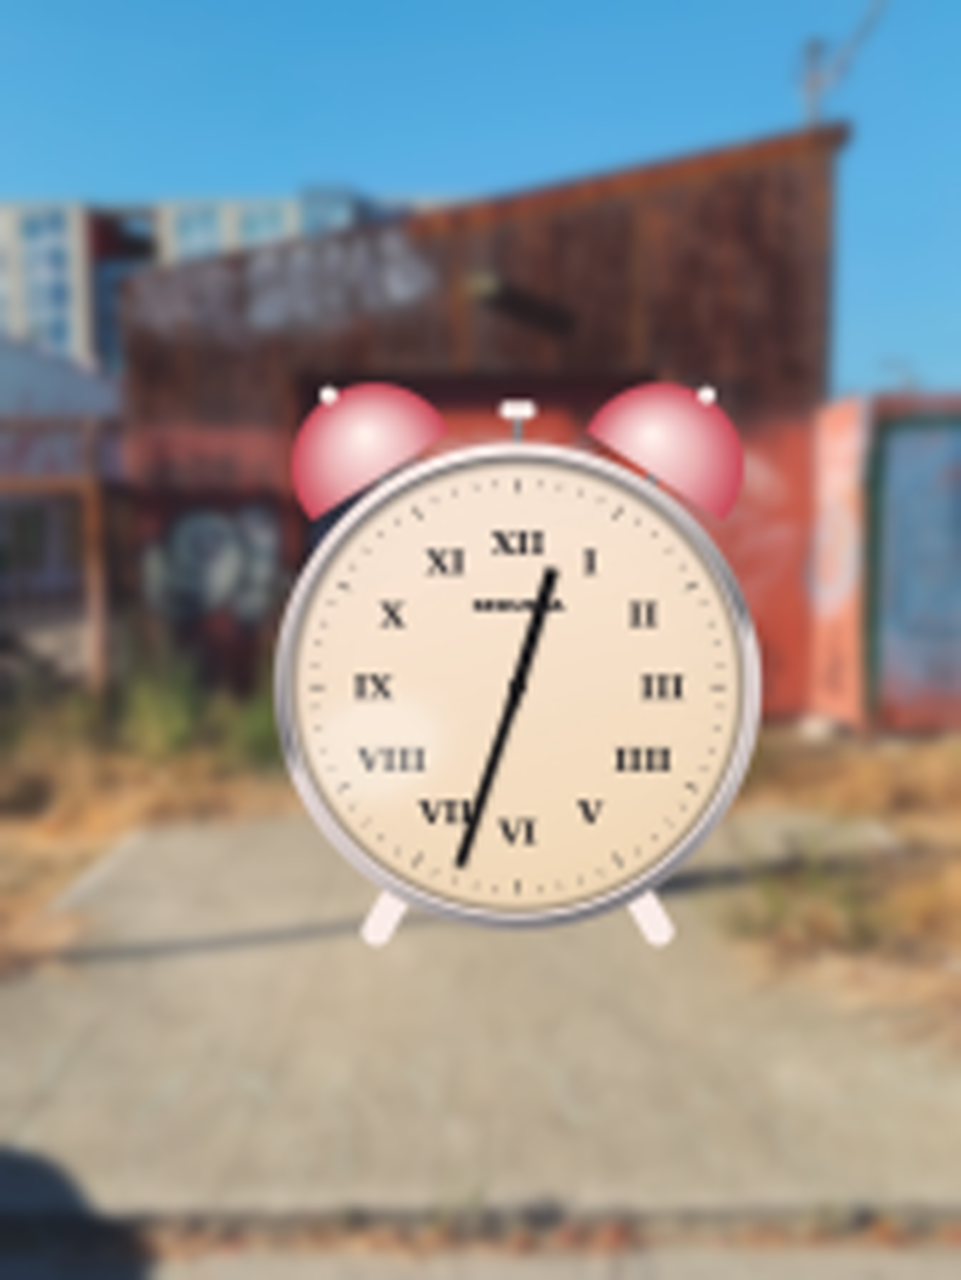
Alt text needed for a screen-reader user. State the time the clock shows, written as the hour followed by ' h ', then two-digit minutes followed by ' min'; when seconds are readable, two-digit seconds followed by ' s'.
12 h 33 min
